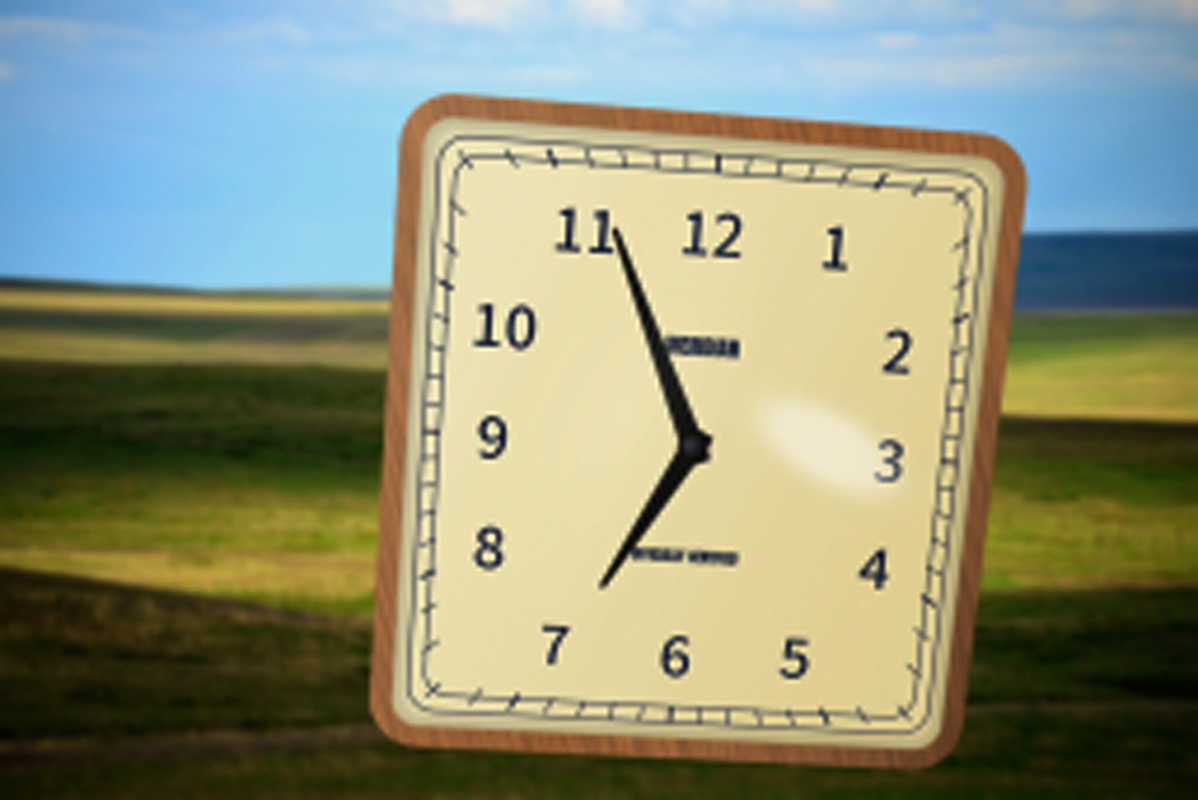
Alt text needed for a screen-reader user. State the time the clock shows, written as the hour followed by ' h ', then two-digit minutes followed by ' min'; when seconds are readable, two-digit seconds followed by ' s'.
6 h 56 min
